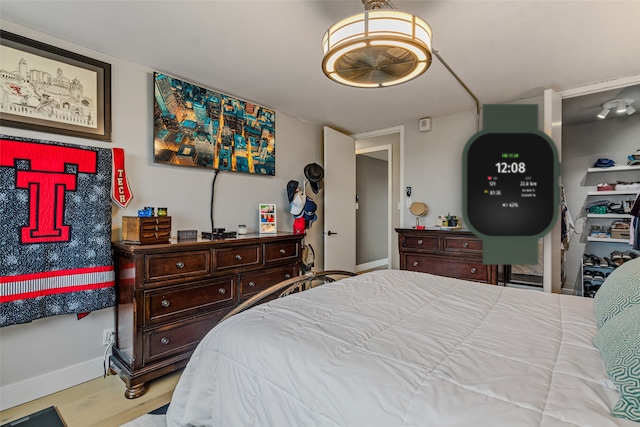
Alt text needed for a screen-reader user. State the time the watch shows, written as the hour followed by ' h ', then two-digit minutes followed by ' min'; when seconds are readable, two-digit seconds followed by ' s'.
12 h 08 min
